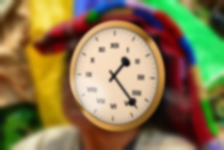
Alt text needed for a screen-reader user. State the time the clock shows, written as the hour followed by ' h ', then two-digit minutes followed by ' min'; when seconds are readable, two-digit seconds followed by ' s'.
1 h 23 min
